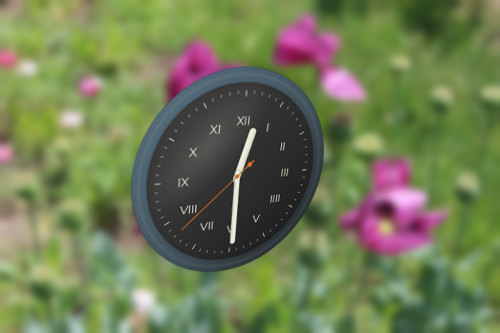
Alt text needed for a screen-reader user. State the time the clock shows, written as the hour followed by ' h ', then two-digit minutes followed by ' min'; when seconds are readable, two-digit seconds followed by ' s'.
12 h 29 min 38 s
